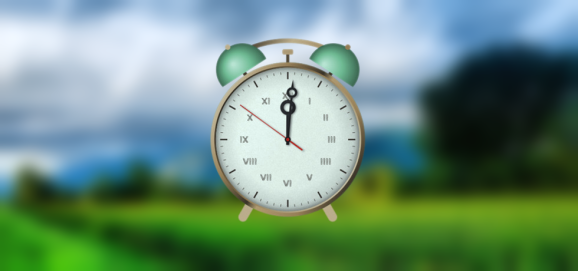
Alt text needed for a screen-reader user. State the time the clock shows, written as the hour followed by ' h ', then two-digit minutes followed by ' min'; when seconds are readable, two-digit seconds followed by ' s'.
12 h 00 min 51 s
